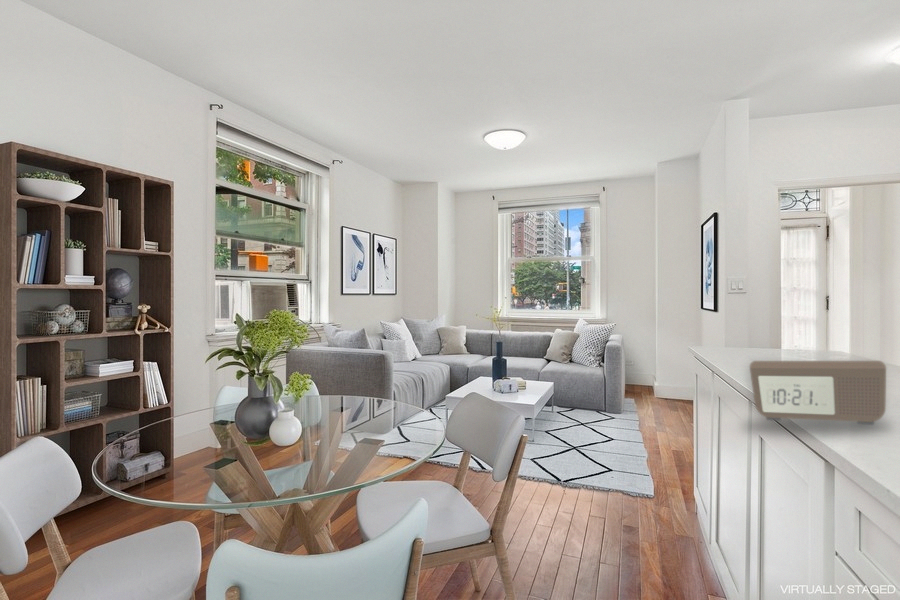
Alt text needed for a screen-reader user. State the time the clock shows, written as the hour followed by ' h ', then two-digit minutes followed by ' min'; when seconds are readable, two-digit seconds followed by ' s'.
10 h 21 min
